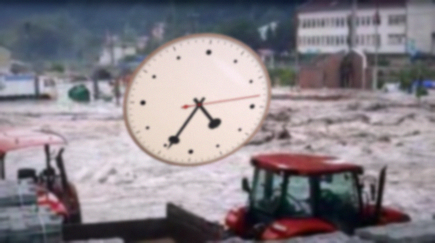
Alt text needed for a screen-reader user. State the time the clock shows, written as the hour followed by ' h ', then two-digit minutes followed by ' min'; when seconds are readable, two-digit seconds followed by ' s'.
4 h 34 min 13 s
